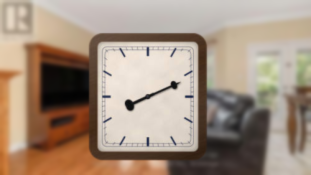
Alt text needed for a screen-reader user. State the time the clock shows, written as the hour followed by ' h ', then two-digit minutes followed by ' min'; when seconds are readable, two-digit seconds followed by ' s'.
8 h 11 min
